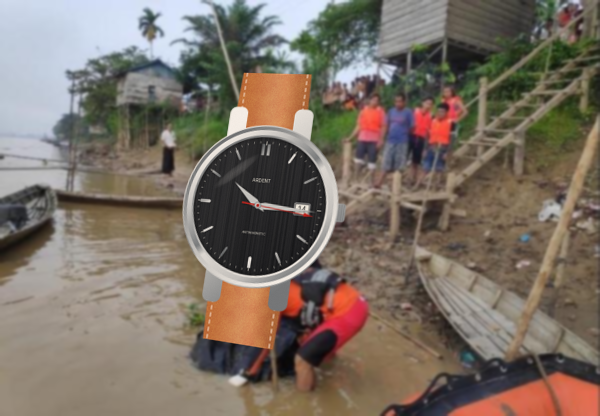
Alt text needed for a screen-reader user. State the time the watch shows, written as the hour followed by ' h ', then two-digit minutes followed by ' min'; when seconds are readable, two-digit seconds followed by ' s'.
10 h 15 min 16 s
